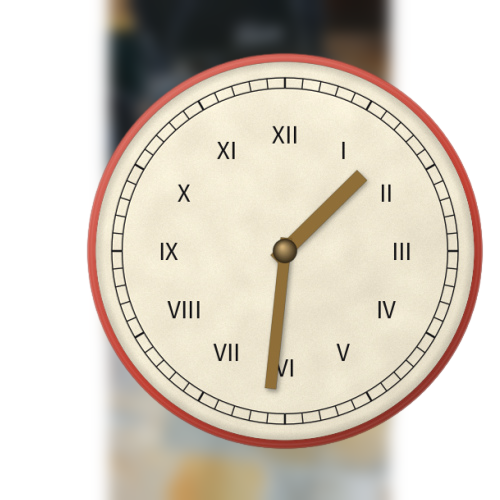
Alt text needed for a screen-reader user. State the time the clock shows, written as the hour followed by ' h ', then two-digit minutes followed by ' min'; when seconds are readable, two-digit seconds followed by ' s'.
1 h 31 min
